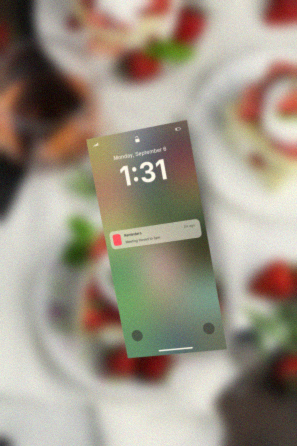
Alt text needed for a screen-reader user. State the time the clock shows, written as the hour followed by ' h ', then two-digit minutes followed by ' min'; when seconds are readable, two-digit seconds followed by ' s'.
1 h 31 min
